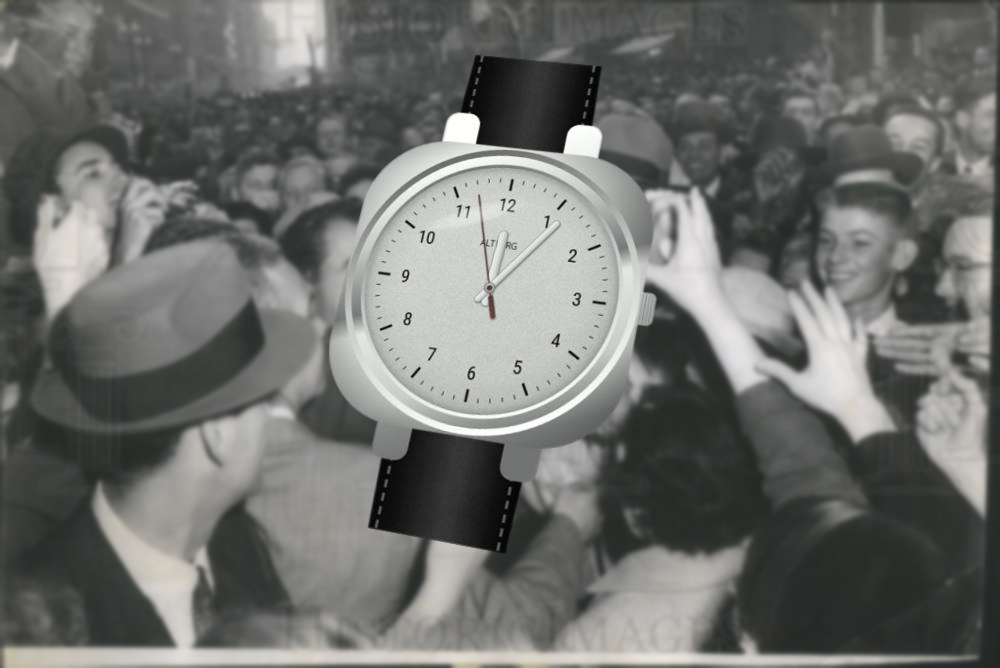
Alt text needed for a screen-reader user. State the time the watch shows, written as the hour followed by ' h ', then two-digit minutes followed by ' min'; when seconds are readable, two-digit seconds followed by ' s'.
12 h 05 min 57 s
